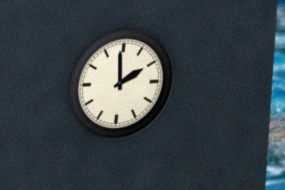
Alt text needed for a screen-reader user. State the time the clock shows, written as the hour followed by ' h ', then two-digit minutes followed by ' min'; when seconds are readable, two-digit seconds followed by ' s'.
1 h 59 min
